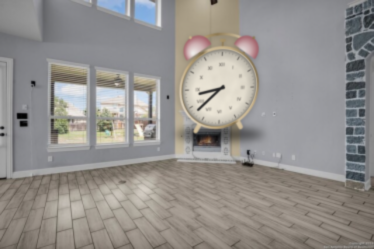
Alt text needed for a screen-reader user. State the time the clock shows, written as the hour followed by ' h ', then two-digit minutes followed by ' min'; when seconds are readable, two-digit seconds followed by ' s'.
8 h 38 min
